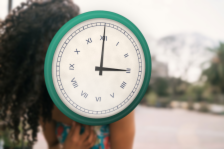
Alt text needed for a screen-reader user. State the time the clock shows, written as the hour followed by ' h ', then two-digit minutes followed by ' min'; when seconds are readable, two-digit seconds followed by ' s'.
3 h 00 min
